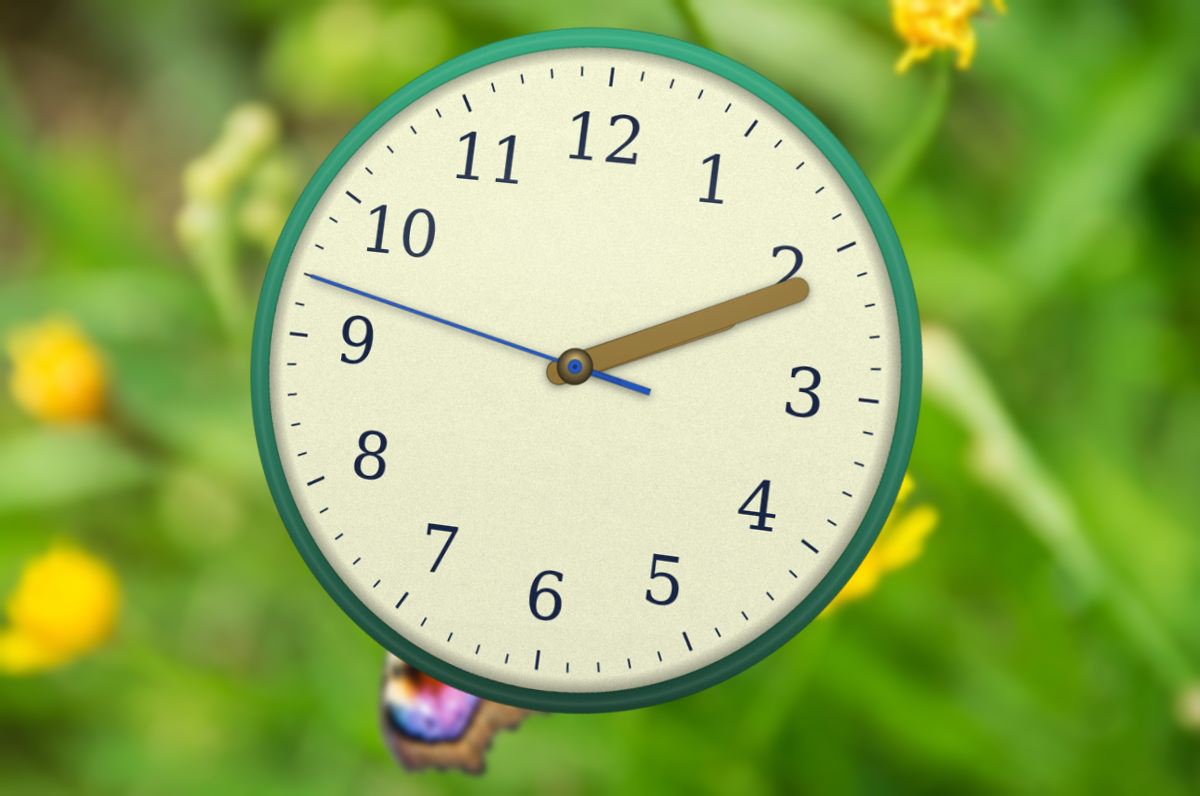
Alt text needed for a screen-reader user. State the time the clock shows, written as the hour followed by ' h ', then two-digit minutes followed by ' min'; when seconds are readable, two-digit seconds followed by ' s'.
2 h 10 min 47 s
